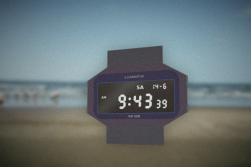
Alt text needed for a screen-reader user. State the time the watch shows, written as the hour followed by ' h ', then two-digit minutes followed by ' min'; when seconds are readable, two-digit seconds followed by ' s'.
9 h 43 min 39 s
